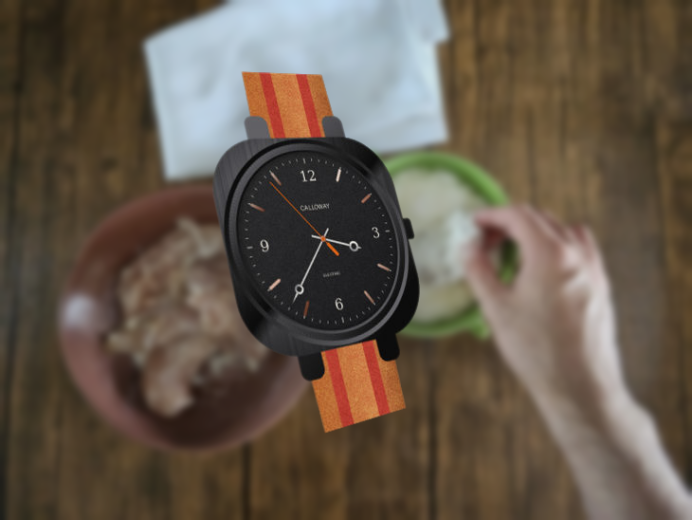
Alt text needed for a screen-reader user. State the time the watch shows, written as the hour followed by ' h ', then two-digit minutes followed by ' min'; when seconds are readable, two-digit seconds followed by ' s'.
3 h 36 min 54 s
